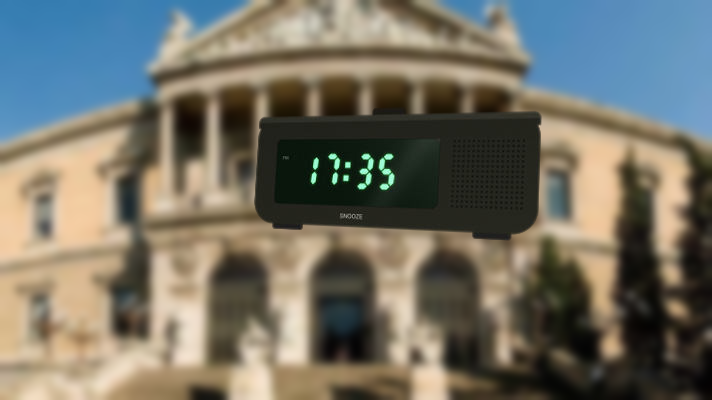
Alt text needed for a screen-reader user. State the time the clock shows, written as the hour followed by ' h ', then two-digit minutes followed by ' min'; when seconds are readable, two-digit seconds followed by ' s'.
17 h 35 min
